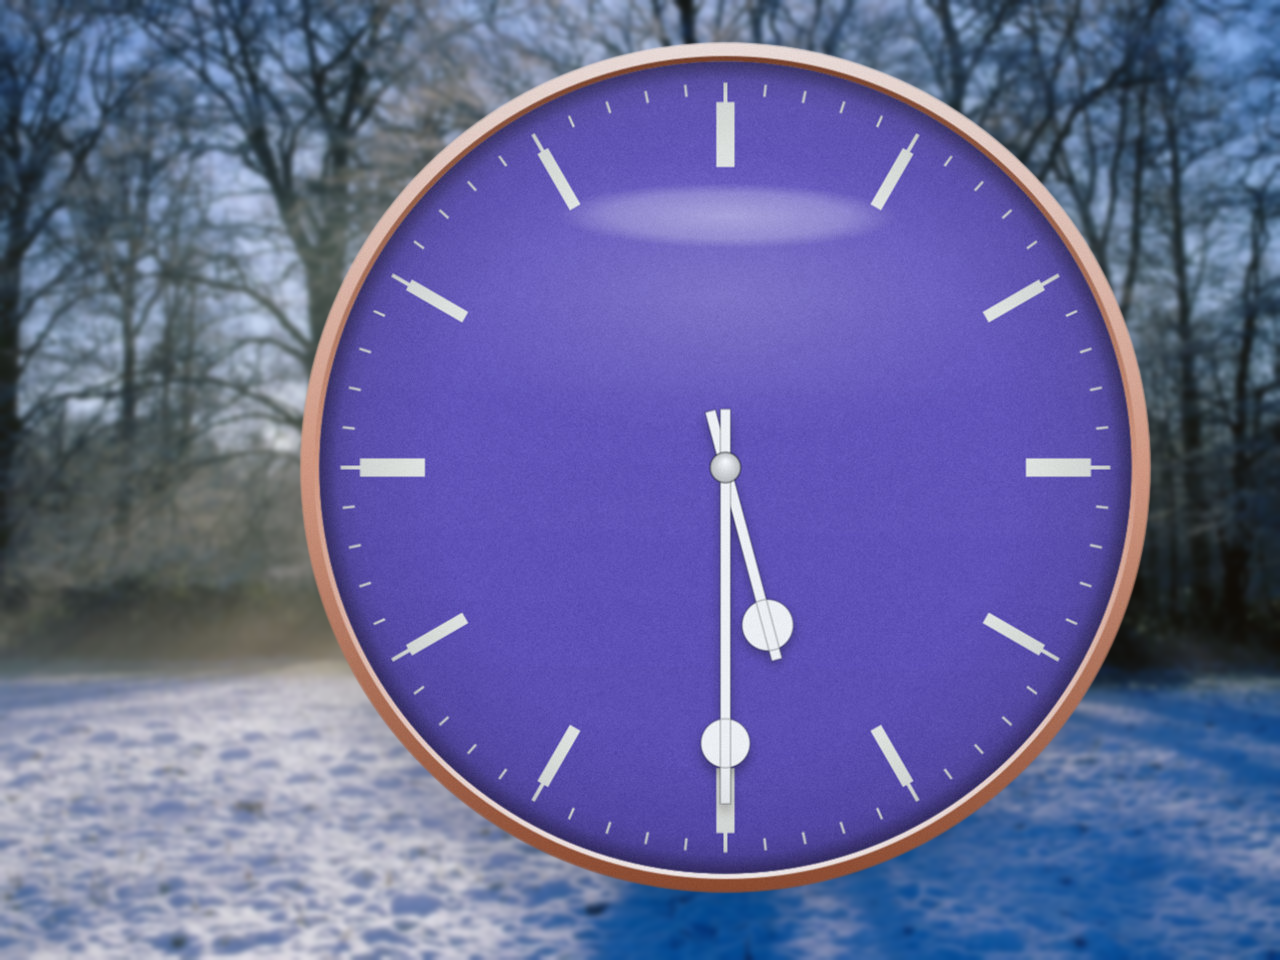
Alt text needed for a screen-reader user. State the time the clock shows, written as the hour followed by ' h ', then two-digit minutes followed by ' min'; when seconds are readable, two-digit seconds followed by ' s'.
5 h 30 min
